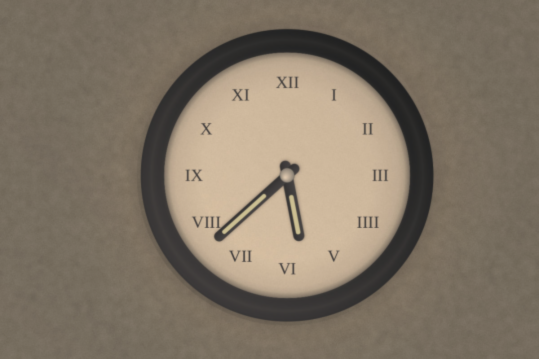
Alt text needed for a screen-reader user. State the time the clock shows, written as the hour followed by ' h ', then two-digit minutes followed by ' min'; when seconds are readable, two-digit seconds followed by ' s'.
5 h 38 min
